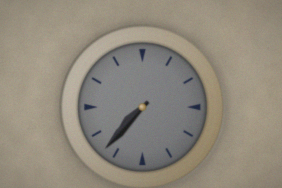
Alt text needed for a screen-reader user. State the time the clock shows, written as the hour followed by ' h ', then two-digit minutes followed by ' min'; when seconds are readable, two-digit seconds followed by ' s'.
7 h 37 min
